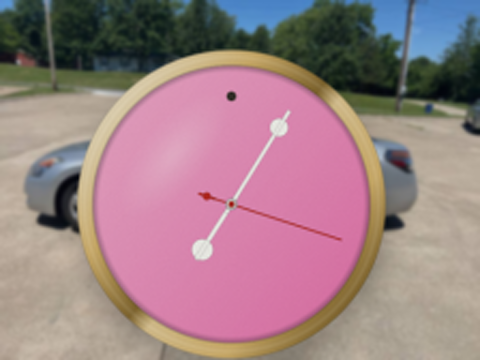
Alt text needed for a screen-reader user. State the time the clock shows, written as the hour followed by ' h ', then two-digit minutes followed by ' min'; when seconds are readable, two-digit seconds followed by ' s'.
7 h 05 min 18 s
